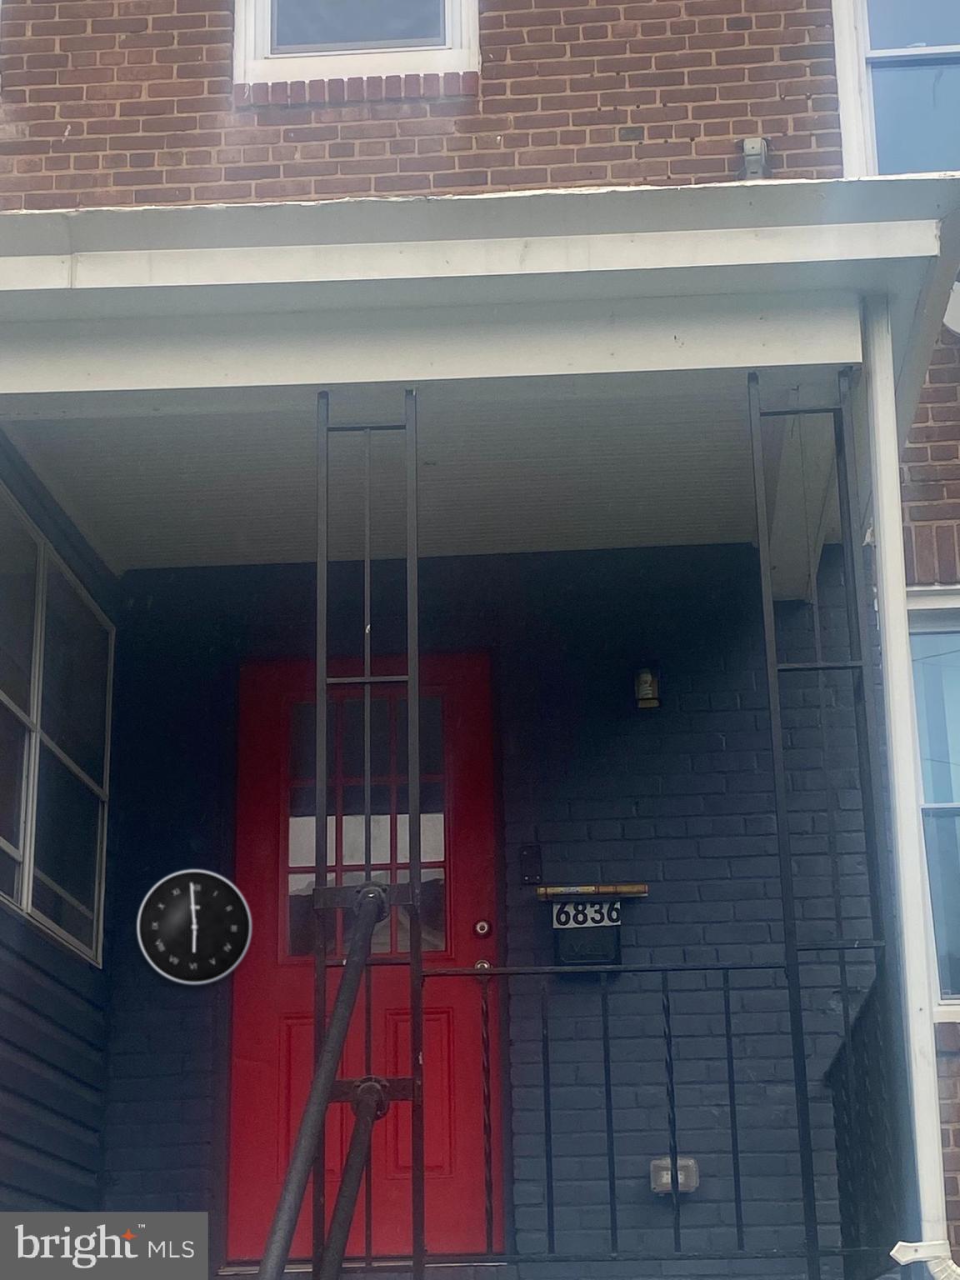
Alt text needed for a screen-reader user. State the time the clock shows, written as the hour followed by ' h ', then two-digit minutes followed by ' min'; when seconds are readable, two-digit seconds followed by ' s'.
5 h 59 min
